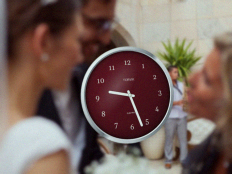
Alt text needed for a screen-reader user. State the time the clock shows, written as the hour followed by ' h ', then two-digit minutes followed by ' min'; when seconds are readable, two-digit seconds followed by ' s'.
9 h 27 min
